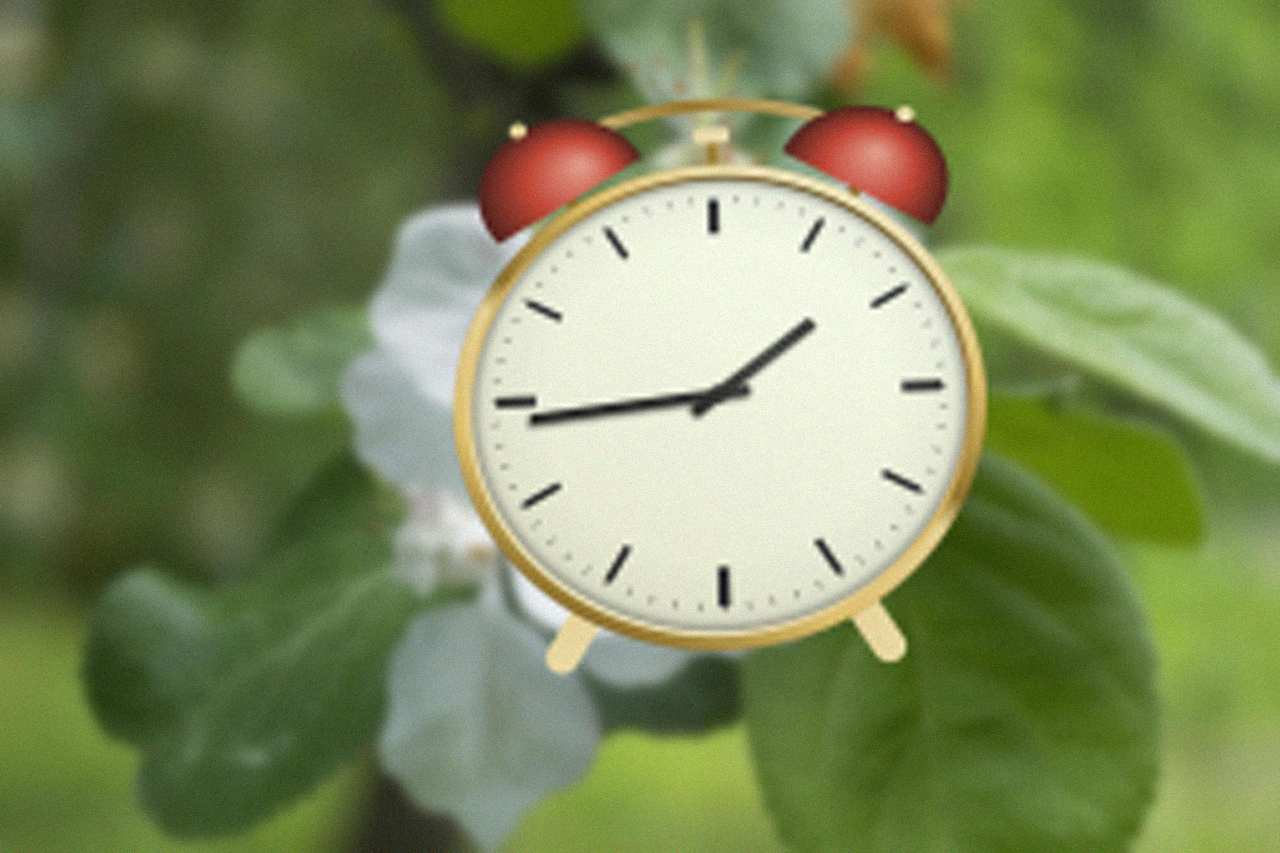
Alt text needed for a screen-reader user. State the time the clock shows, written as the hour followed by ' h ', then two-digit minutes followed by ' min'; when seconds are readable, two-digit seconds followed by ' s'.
1 h 44 min
